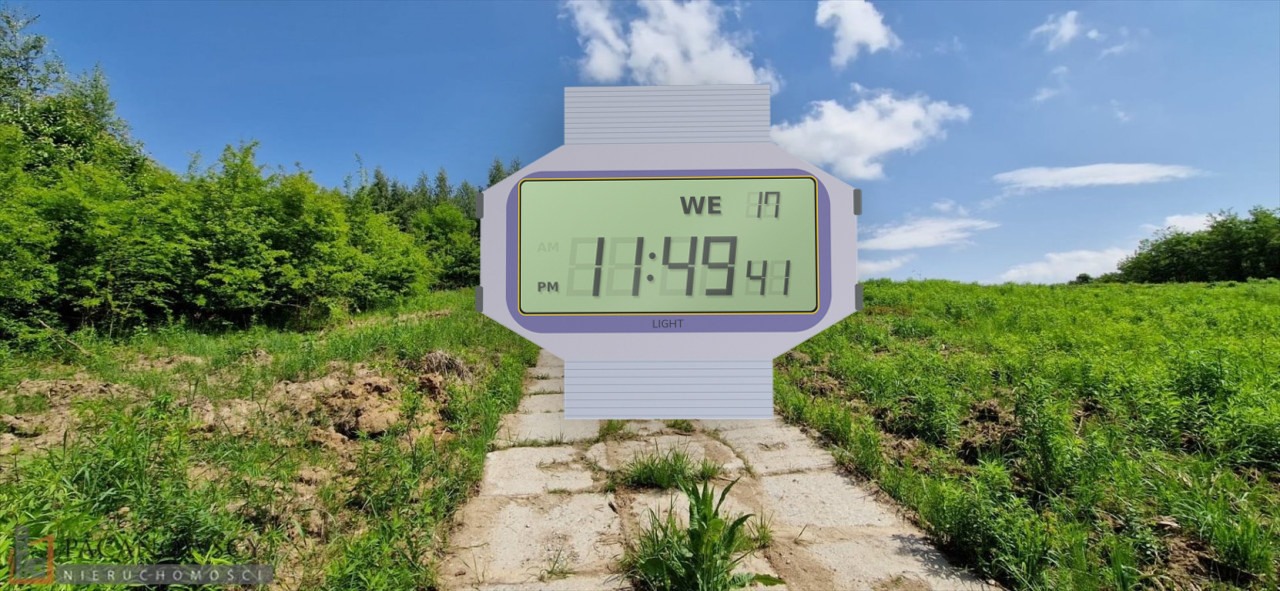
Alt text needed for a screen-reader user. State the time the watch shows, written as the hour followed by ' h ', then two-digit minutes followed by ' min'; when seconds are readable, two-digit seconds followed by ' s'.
11 h 49 min 41 s
